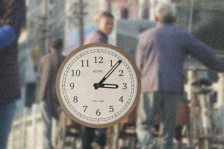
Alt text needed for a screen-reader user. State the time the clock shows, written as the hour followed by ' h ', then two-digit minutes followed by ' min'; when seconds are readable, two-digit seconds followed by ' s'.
3 h 07 min
